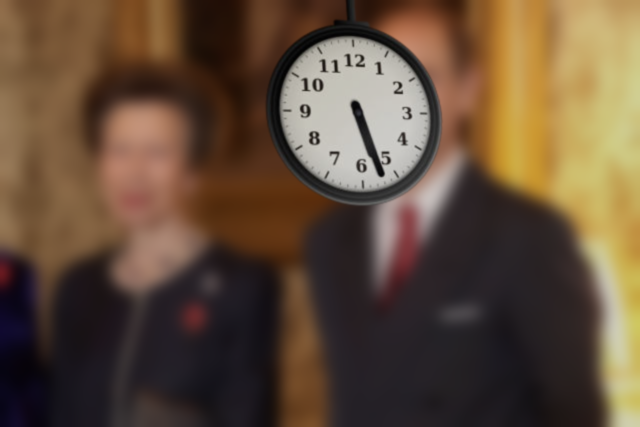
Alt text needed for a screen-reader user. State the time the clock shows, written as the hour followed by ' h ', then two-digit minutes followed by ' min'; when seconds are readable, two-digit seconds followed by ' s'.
5 h 27 min
